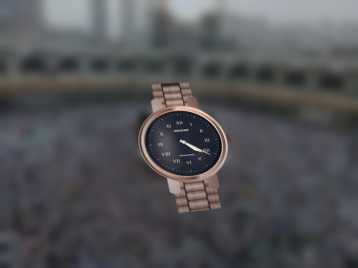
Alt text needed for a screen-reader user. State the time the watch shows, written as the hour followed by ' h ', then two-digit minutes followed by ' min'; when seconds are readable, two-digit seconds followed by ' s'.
4 h 21 min
